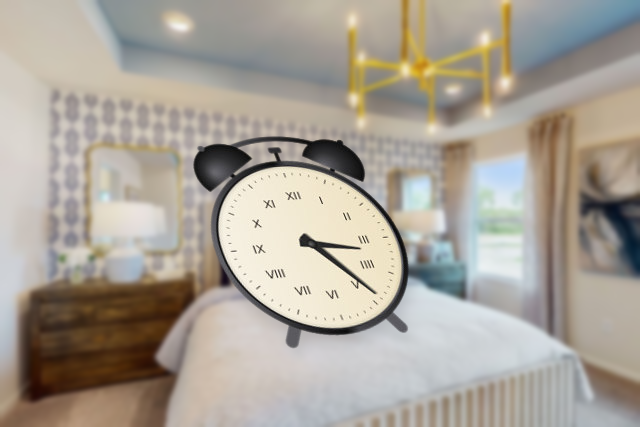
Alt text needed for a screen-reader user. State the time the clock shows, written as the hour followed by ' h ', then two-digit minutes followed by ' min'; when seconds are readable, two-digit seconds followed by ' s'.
3 h 24 min
